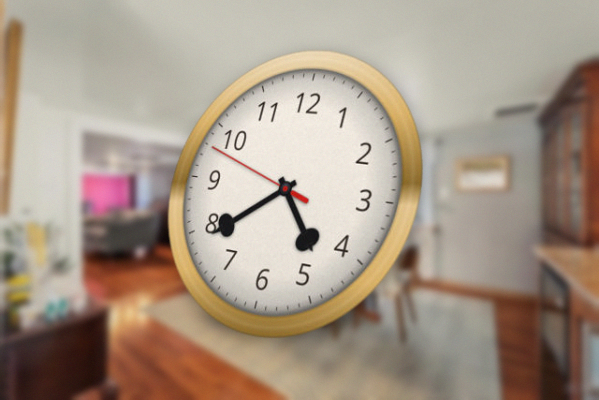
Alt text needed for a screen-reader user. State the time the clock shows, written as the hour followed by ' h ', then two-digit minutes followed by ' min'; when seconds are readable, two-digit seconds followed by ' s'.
4 h 38 min 48 s
